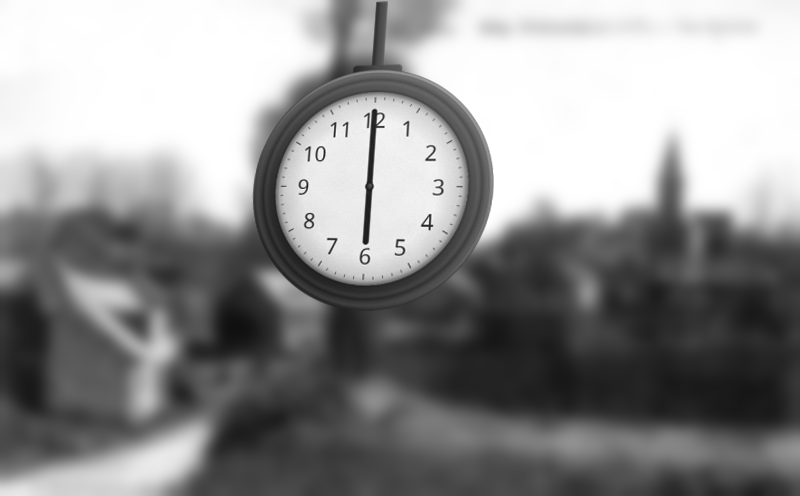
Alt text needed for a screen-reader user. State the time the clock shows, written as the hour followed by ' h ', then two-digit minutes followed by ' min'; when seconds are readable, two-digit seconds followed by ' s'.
6 h 00 min
